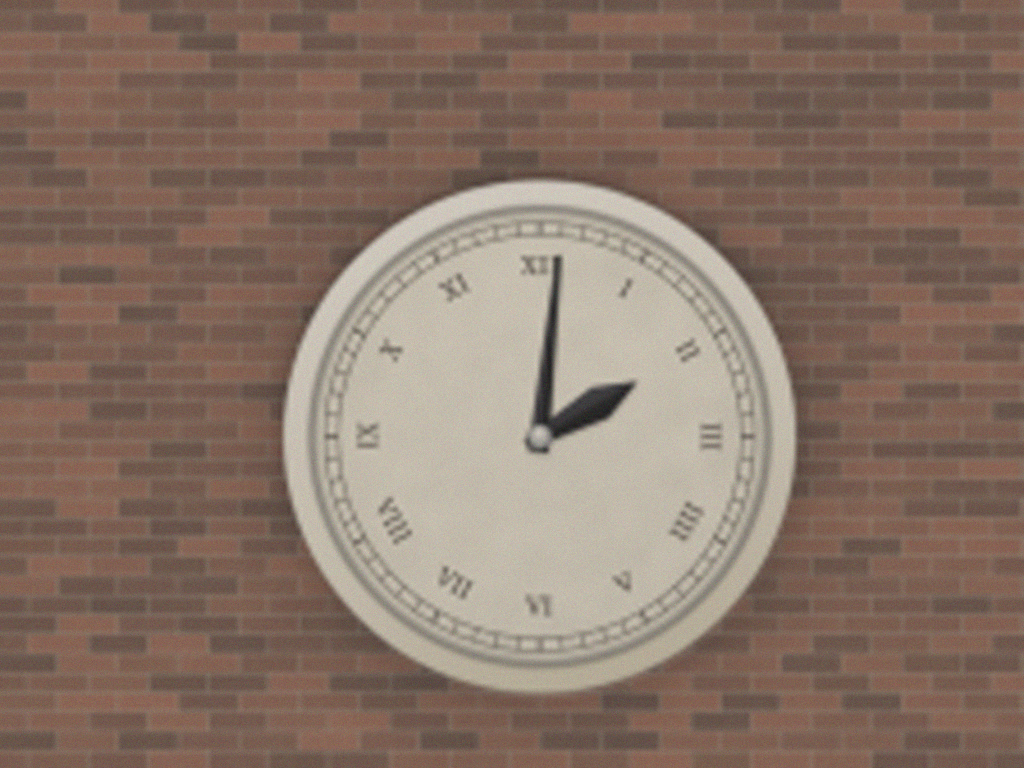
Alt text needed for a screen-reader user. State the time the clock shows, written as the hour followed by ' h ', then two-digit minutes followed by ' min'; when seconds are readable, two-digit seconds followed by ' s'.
2 h 01 min
